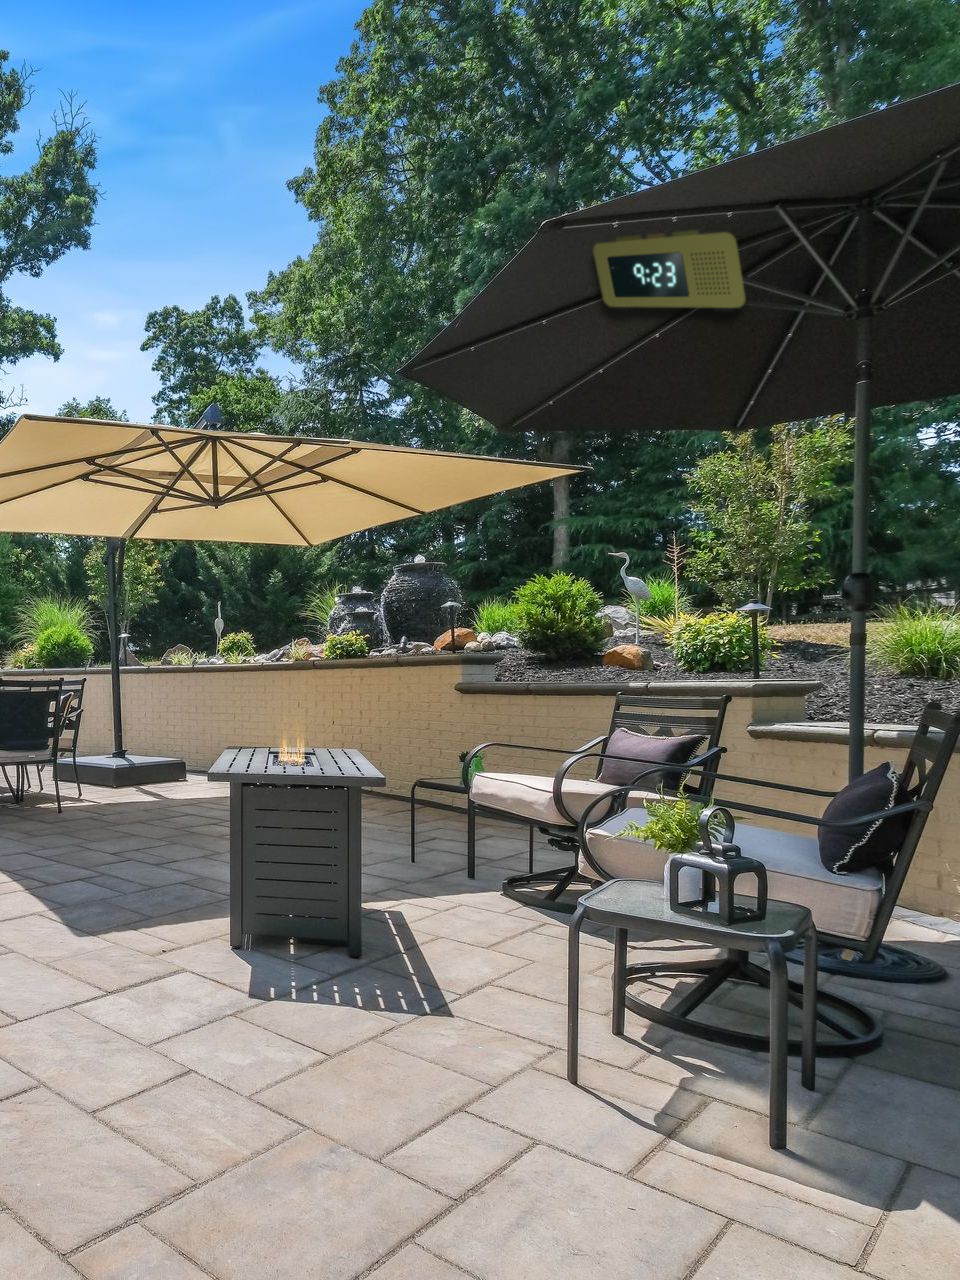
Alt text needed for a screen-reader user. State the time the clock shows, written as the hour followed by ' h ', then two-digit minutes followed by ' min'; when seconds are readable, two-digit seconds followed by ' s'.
9 h 23 min
